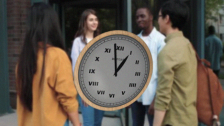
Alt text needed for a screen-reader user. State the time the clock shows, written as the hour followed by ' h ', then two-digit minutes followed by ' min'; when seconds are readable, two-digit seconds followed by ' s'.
12 h 58 min
